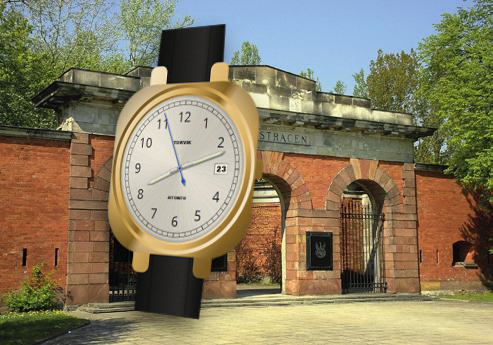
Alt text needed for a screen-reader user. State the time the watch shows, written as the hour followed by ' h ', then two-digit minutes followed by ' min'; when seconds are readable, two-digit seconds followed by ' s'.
8 h 11 min 56 s
